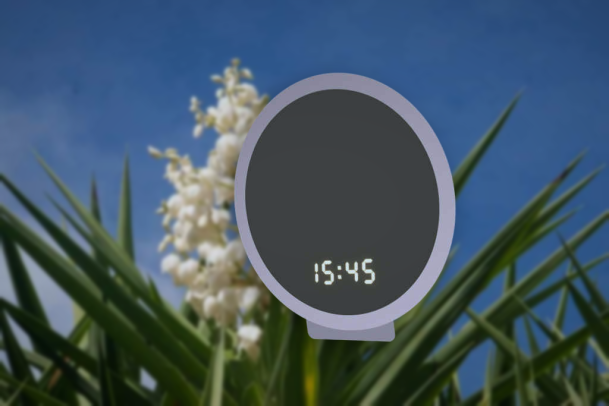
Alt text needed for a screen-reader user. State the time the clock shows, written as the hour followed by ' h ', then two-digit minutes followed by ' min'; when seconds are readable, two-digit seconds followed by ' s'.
15 h 45 min
